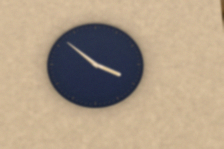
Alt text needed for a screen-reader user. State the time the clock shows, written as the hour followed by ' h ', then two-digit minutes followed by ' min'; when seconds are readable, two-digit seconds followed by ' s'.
3 h 52 min
